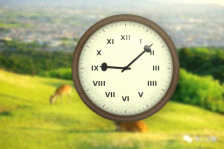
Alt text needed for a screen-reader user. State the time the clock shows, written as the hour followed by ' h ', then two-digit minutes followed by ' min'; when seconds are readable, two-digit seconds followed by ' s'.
9 h 08 min
